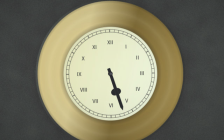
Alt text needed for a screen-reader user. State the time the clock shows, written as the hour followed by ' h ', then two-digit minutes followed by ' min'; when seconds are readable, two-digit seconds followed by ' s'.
5 h 27 min
